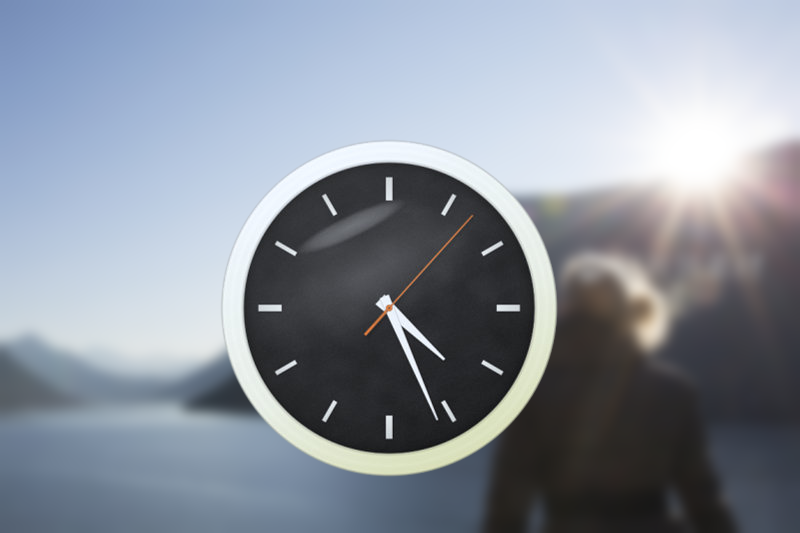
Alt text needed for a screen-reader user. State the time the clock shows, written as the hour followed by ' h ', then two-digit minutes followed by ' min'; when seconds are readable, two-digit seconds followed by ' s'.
4 h 26 min 07 s
